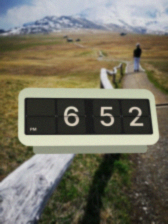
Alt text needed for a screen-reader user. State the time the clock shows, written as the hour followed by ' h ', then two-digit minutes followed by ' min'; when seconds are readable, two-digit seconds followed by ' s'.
6 h 52 min
